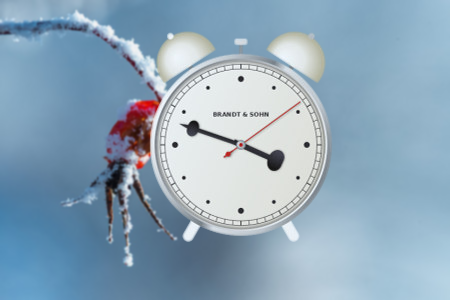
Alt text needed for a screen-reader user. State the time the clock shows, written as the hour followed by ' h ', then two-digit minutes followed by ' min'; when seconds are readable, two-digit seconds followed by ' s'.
3 h 48 min 09 s
